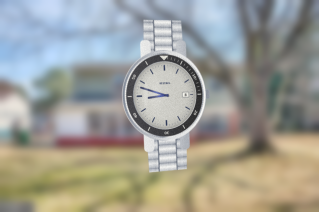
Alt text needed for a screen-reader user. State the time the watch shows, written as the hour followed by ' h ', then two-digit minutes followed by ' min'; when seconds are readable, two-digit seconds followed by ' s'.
8 h 48 min
